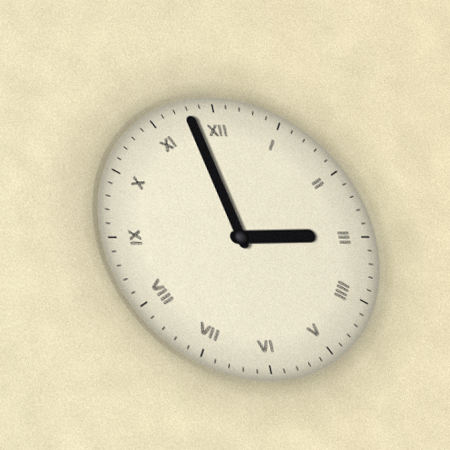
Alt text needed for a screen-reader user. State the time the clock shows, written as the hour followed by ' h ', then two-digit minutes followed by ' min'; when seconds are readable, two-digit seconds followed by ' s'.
2 h 58 min
